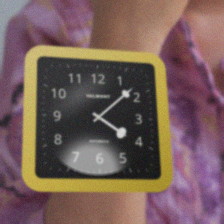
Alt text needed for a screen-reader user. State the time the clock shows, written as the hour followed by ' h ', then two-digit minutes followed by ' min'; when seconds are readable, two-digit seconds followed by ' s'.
4 h 08 min
